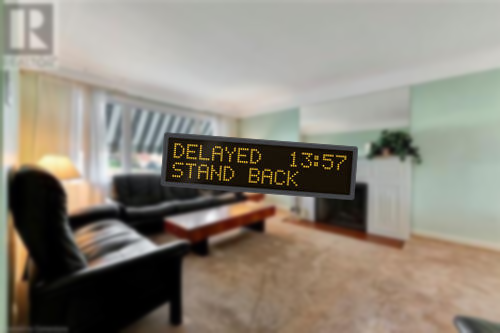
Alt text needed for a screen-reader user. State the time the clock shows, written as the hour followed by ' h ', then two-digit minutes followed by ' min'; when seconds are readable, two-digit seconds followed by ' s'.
13 h 57 min
